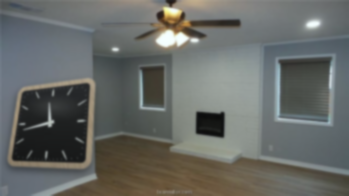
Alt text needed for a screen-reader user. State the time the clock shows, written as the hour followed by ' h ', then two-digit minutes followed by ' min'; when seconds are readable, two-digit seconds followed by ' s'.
11 h 43 min
